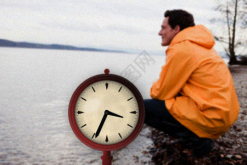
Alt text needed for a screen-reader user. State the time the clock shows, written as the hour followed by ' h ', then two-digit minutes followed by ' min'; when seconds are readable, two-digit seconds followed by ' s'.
3 h 34 min
